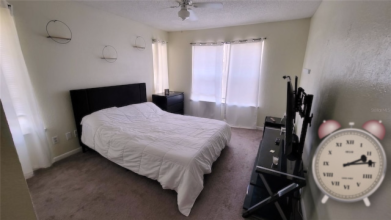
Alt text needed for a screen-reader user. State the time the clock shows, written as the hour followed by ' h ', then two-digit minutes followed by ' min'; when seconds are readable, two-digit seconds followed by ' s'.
2 h 14 min
